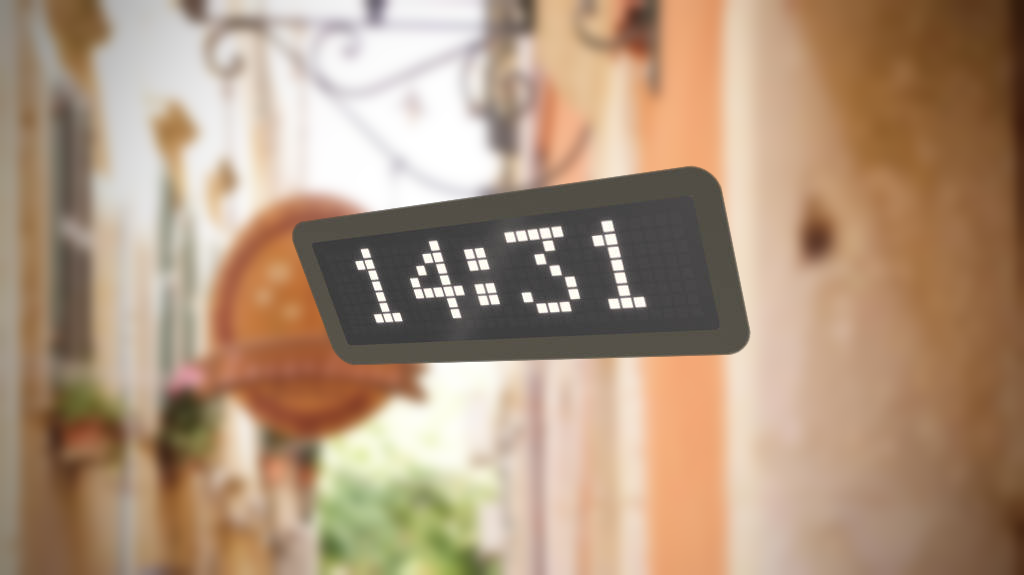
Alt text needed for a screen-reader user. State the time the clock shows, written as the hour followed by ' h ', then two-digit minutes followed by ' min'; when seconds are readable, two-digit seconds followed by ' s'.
14 h 31 min
